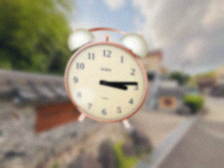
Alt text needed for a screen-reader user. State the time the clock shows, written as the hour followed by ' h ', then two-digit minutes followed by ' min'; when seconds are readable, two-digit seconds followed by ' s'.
3 h 14 min
